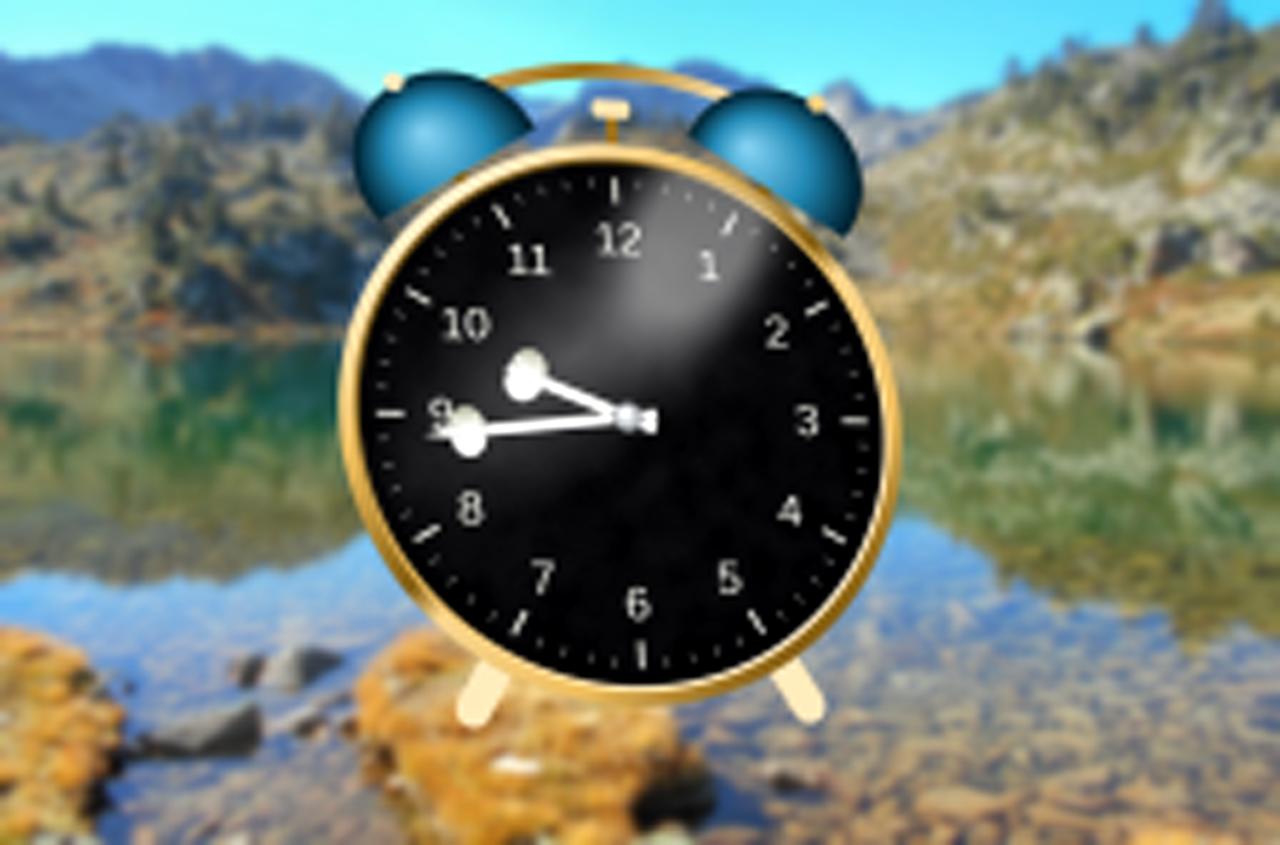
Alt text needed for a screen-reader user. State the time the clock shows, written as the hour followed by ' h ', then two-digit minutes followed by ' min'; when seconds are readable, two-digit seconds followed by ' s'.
9 h 44 min
